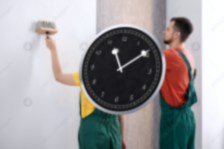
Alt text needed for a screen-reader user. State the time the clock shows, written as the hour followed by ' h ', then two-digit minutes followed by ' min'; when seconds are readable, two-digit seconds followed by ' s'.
11 h 09 min
